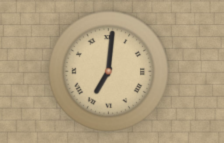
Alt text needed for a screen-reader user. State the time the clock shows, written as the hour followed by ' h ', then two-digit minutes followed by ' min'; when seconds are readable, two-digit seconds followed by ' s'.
7 h 01 min
